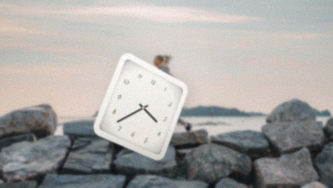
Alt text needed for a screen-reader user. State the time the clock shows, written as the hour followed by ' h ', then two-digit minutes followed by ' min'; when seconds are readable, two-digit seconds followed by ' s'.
3 h 37 min
